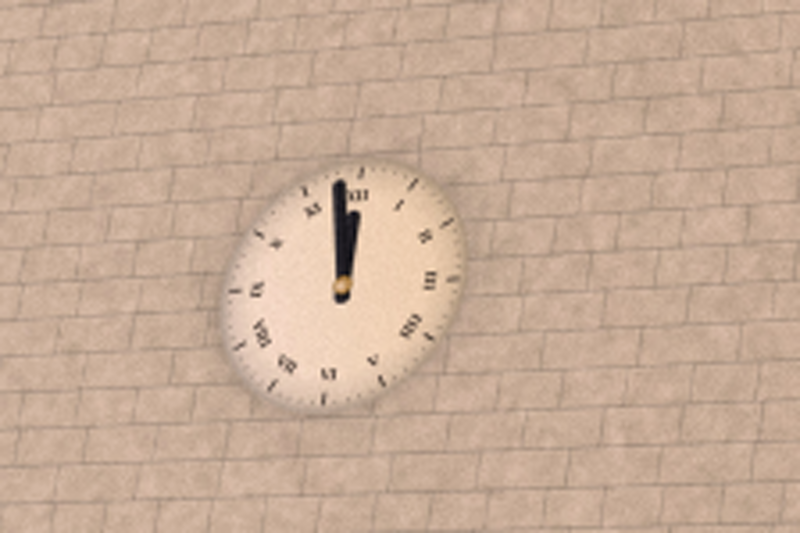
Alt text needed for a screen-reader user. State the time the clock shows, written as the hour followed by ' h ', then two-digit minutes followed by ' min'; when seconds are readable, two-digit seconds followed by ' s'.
11 h 58 min
